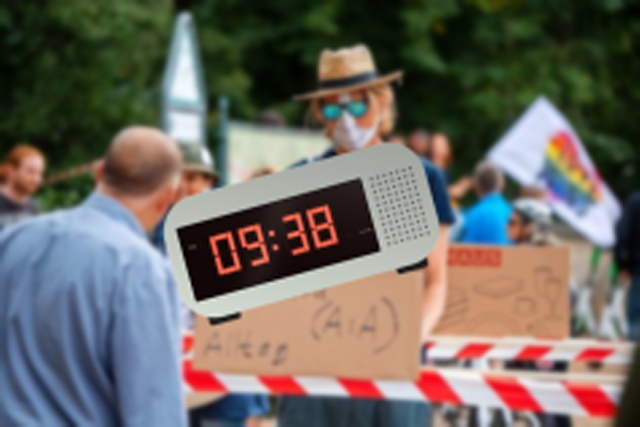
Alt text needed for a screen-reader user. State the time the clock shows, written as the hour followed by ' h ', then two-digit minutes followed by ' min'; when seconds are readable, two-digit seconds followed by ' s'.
9 h 38 min
